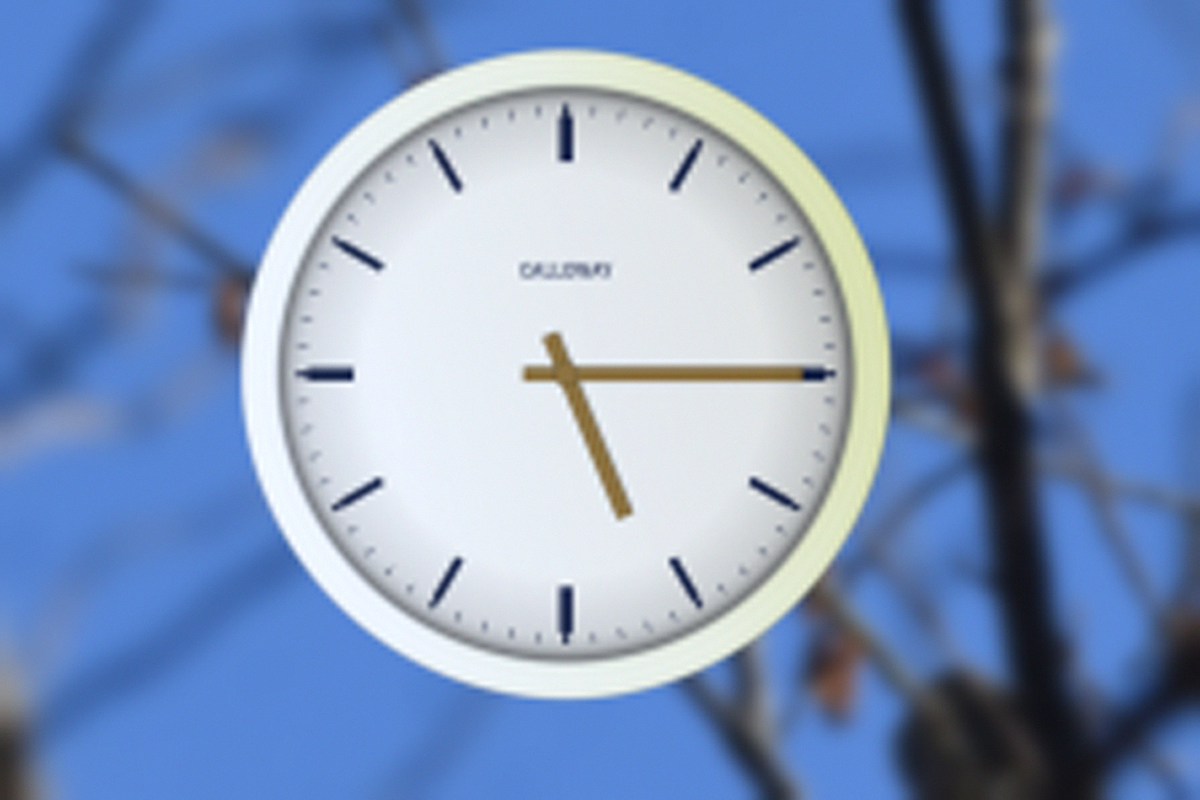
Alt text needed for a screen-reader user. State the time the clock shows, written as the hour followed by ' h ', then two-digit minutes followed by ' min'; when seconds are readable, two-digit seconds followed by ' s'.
5 h 15 min
